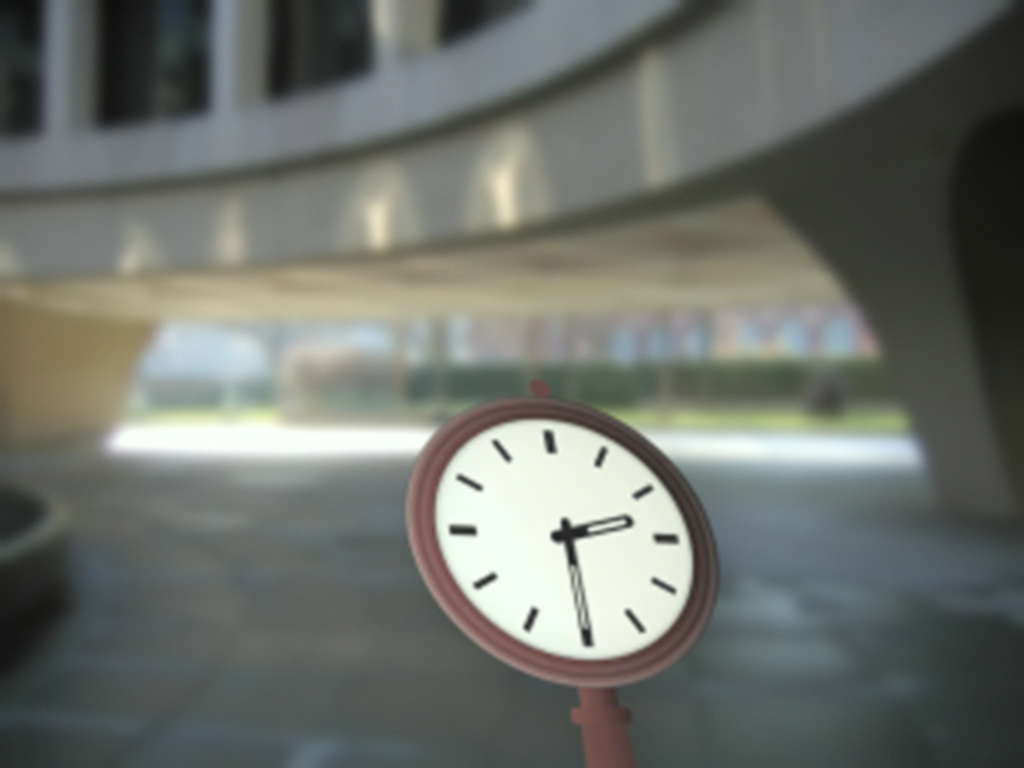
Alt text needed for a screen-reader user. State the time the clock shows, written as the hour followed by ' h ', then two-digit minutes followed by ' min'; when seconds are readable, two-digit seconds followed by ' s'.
2 h 30 min
